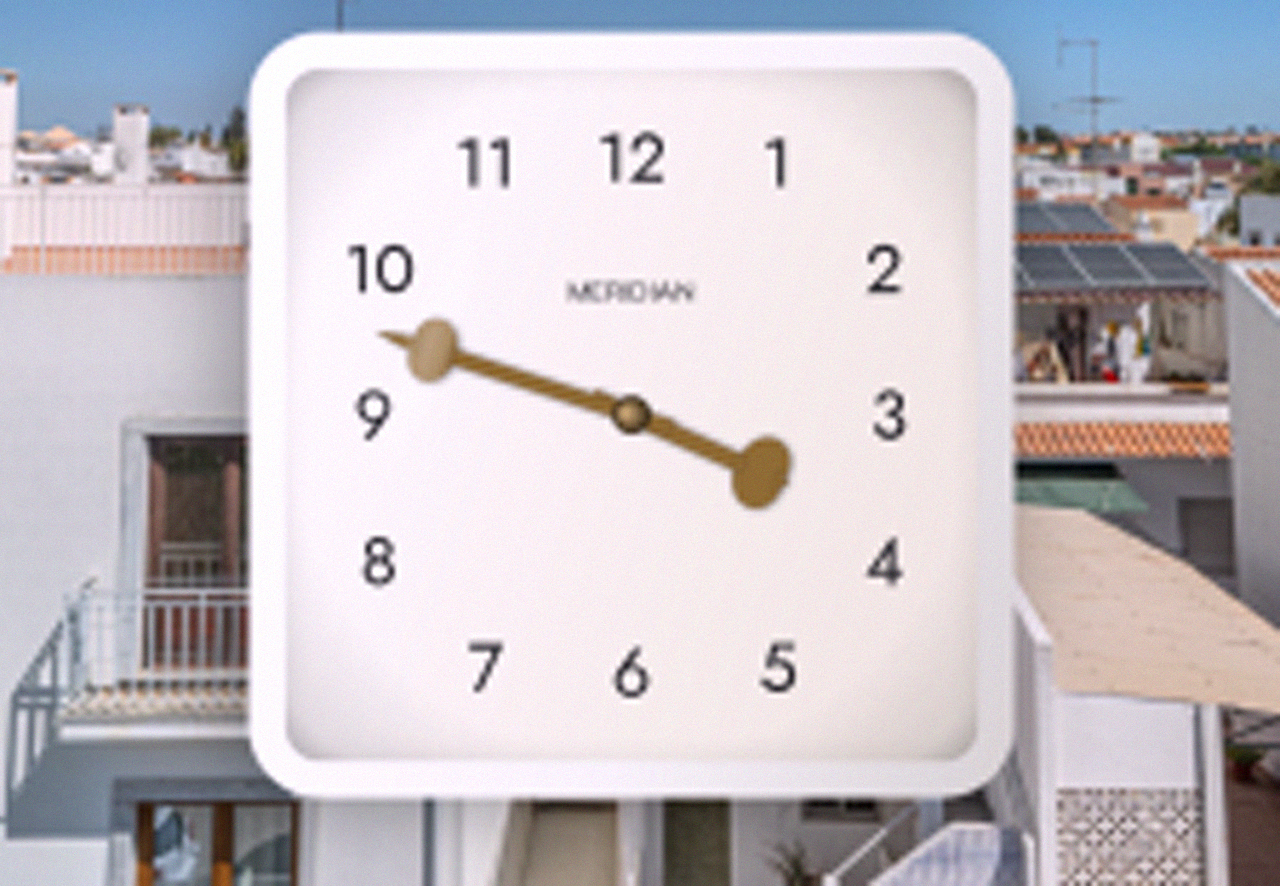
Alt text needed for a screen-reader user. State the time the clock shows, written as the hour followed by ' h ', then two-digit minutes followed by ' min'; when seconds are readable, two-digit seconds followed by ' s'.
3 h 48 min
